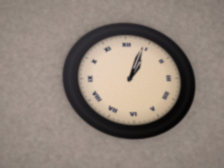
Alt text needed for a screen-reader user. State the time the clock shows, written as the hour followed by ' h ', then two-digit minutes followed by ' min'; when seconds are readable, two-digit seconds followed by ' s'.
1 h 04 min
